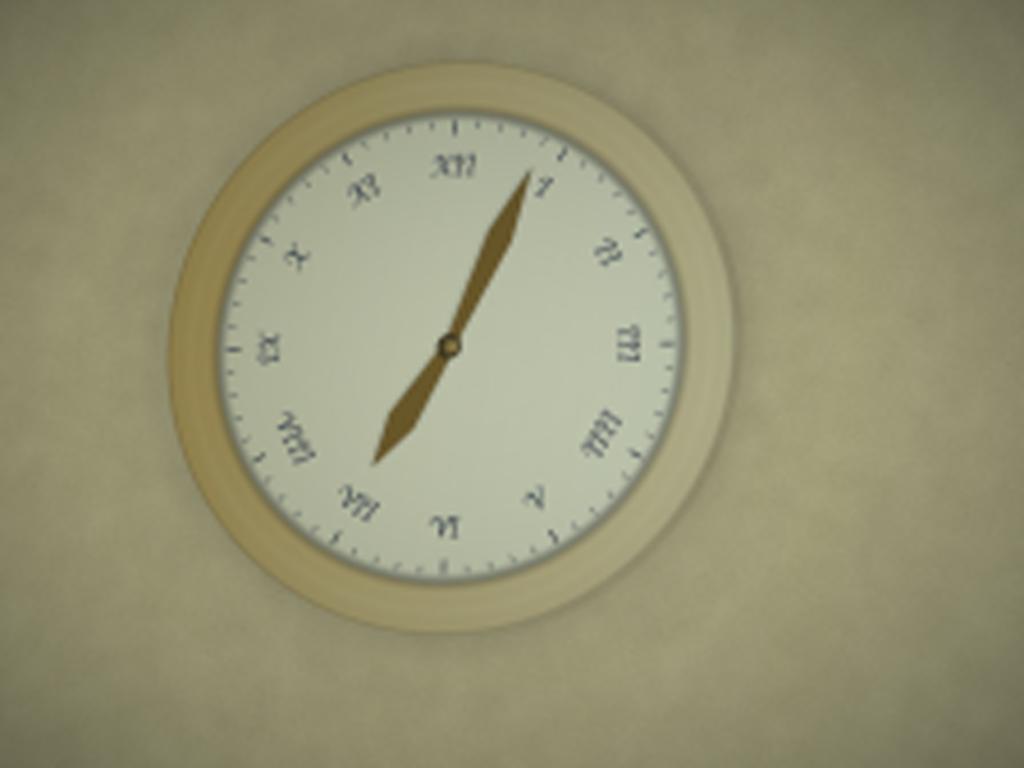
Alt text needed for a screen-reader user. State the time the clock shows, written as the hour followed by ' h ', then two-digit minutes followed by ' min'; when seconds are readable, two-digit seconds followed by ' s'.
7 h 04 min
